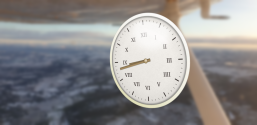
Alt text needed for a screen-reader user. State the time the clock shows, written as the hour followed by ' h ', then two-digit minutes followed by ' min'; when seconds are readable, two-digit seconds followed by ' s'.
8 h 43 min
